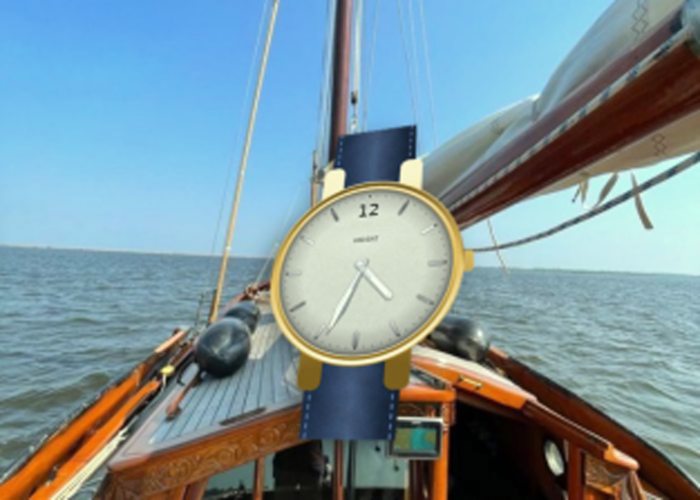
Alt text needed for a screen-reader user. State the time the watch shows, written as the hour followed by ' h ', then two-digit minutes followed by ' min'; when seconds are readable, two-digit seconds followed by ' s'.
4 h 34 min
